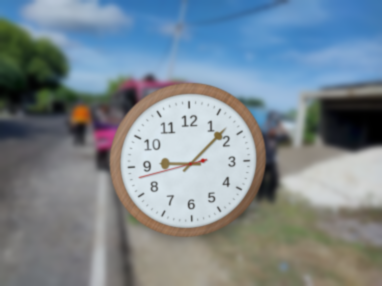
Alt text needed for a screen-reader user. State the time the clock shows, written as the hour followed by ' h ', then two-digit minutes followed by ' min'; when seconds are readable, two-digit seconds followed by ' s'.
9 h 07 min 43 s
